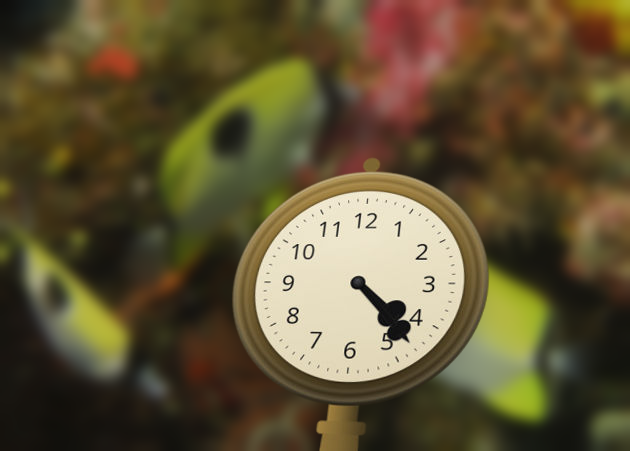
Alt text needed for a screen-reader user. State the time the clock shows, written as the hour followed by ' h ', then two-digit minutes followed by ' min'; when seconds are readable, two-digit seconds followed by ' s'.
4 h 23 min
